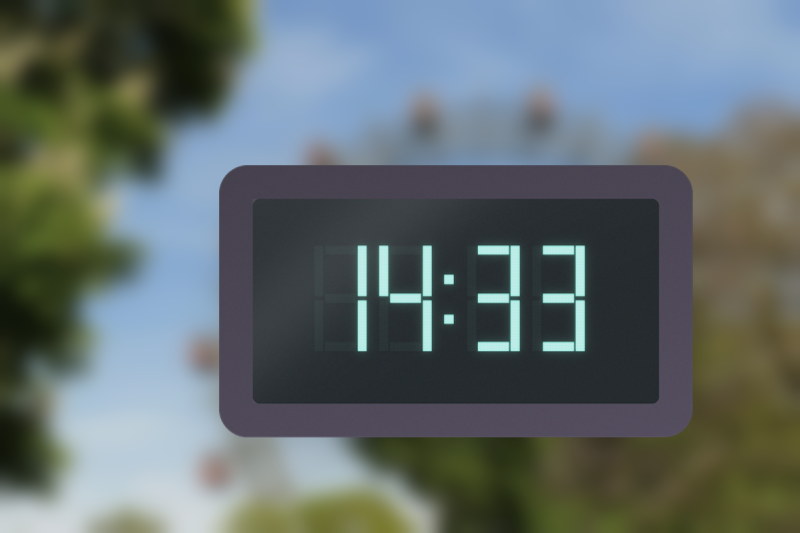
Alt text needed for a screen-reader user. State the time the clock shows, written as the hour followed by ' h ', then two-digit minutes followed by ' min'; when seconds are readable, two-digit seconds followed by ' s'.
14 h 33 min
